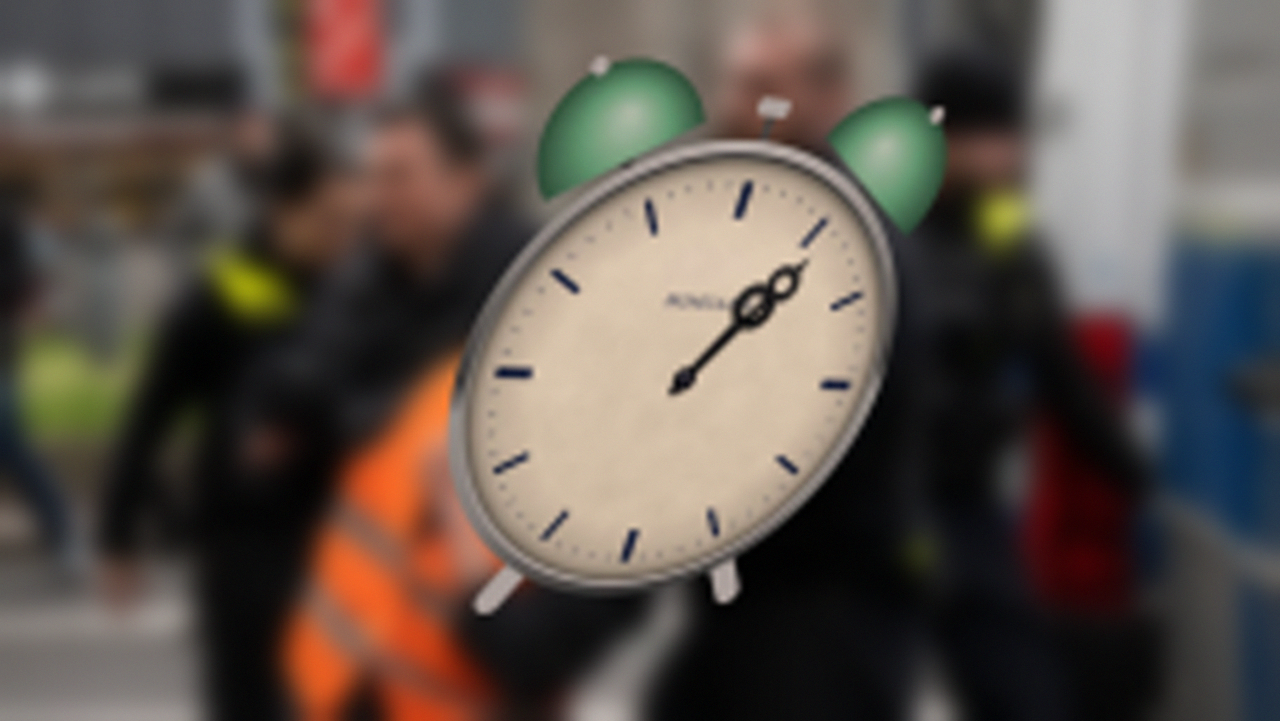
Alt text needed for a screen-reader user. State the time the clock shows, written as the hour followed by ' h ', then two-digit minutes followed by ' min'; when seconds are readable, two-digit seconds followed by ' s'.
1 h 06 min
